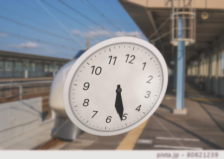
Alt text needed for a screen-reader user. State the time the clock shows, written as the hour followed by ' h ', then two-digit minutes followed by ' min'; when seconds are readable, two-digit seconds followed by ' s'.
5 h 26 min
